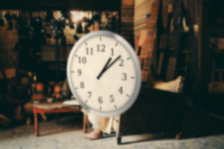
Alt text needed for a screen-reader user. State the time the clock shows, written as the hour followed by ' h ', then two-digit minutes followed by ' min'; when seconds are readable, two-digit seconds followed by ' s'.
1 h 08 min
